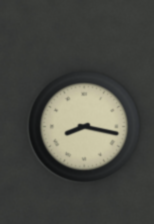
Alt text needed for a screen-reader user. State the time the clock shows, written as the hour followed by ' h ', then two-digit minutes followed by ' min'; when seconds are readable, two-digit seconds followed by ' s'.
8 h 17 min
